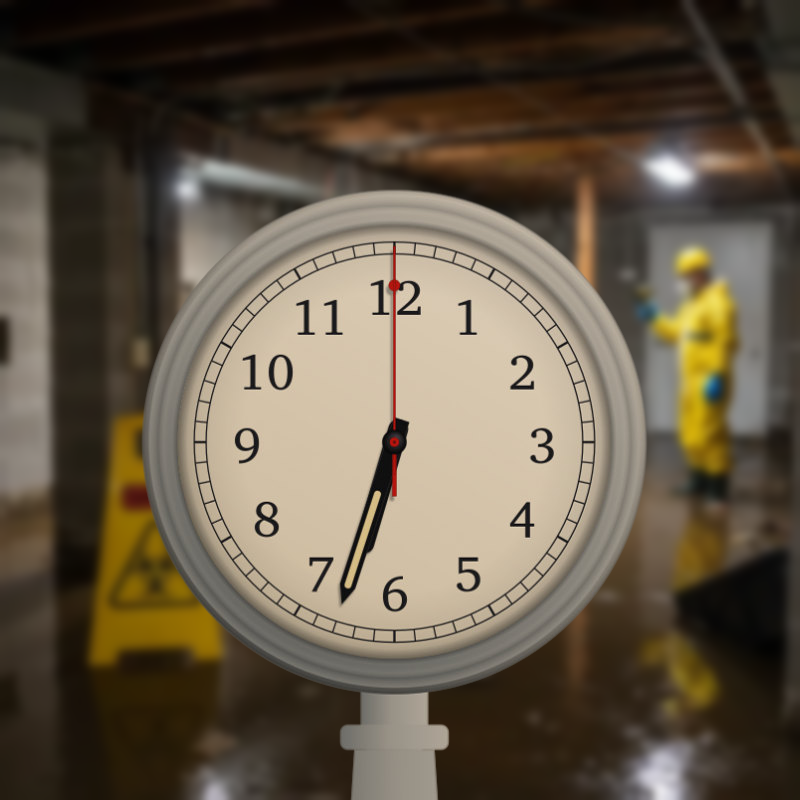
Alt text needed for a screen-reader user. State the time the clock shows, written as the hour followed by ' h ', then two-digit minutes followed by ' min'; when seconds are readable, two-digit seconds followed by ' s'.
6 h 33 min 00 s
